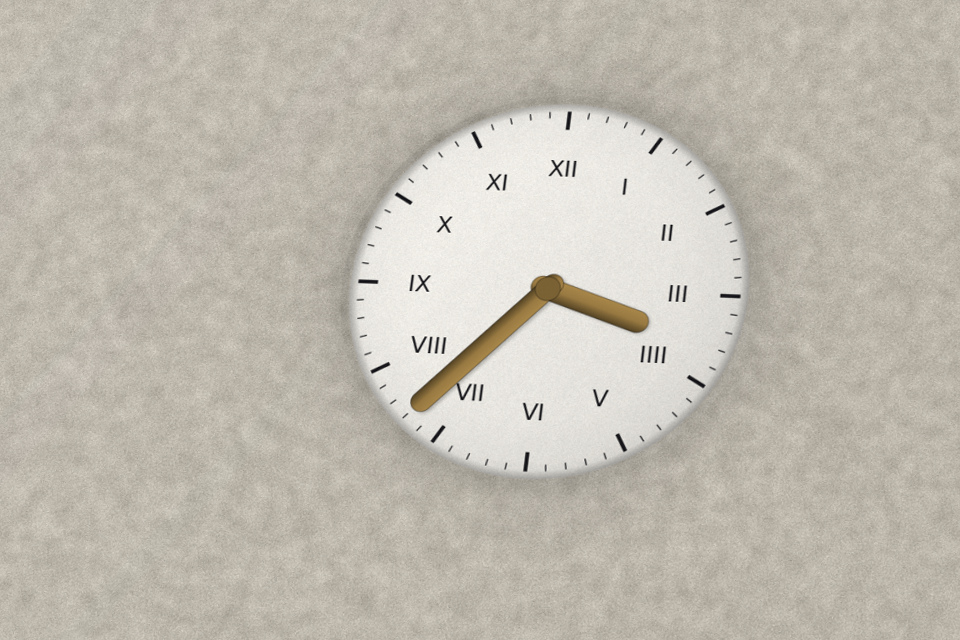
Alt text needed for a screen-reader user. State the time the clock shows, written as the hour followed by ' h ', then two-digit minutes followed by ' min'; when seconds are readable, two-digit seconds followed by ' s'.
3 h 37 min
